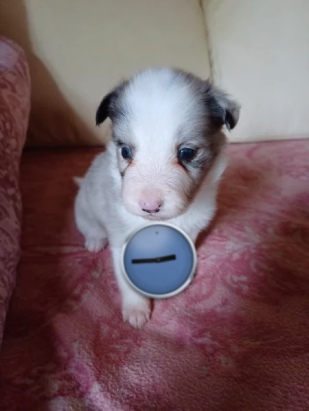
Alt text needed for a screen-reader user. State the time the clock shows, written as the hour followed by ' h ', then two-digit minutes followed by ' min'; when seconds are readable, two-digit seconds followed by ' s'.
2 h 45 min
